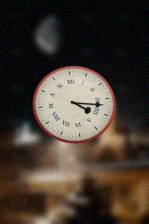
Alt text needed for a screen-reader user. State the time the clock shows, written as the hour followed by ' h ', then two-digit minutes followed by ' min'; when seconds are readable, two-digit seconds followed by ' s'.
4 h 17 min
